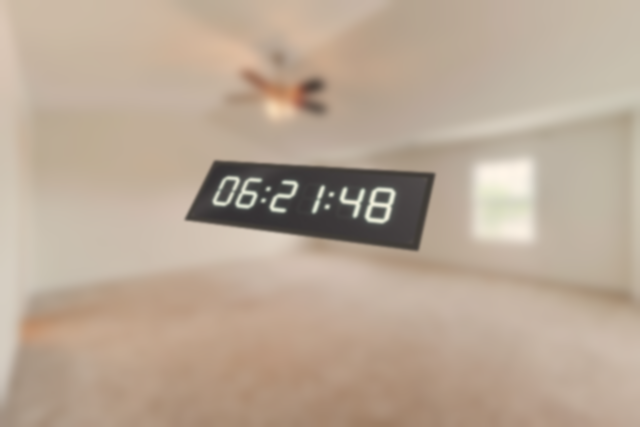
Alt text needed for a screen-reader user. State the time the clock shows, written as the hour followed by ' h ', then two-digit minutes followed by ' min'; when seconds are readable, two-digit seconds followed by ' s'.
6 h 21 min 48 s
